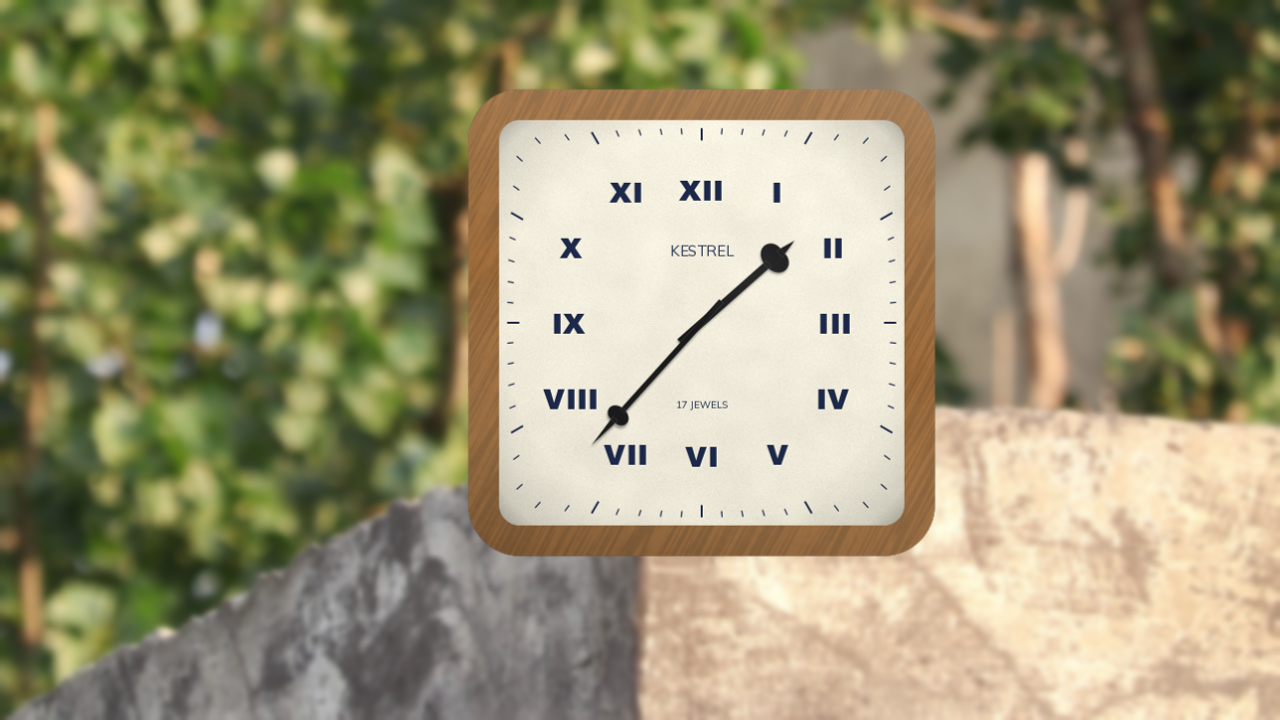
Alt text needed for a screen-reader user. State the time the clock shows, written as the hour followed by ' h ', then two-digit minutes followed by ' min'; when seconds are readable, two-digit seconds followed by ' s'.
1 h 37 min
